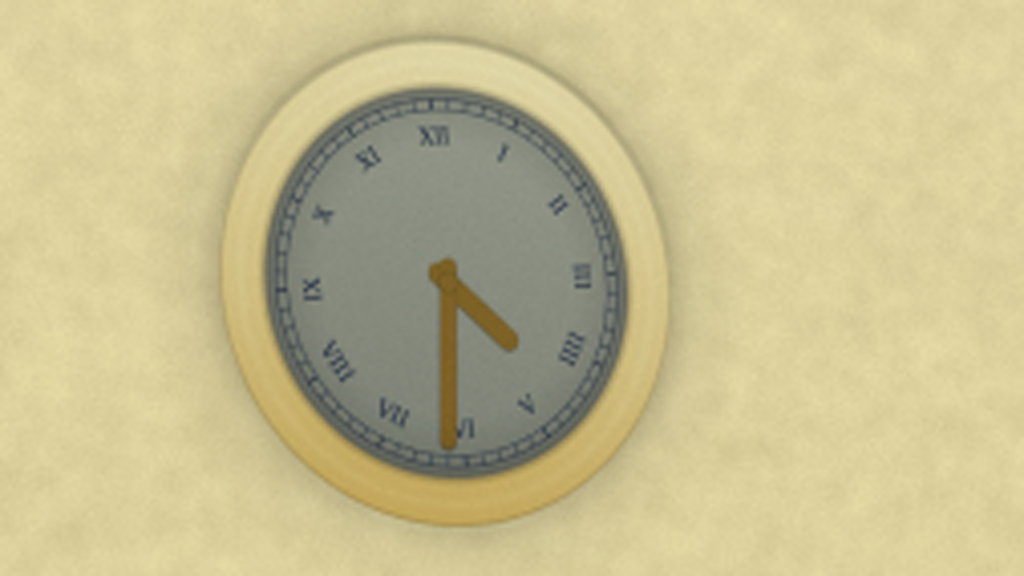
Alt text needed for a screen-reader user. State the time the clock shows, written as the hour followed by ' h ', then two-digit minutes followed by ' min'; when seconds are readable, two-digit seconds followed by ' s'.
4 h 31 min
